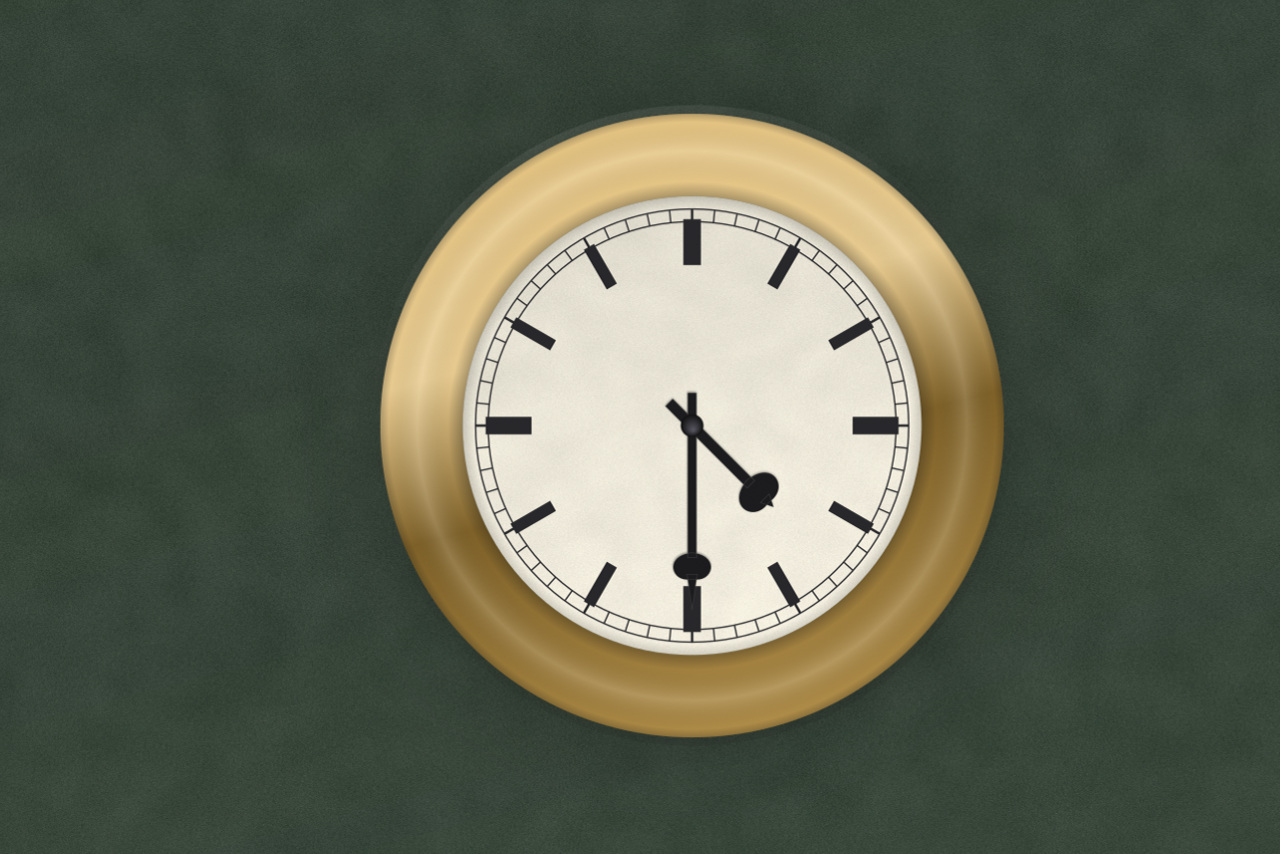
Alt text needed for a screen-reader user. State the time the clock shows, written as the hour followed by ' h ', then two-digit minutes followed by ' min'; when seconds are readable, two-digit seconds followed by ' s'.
4 h 30 min
